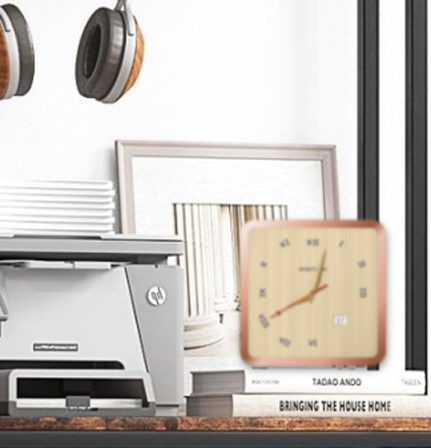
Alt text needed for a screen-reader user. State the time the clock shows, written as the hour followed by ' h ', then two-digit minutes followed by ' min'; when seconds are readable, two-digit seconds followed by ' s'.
8 h 02 min 40 s
